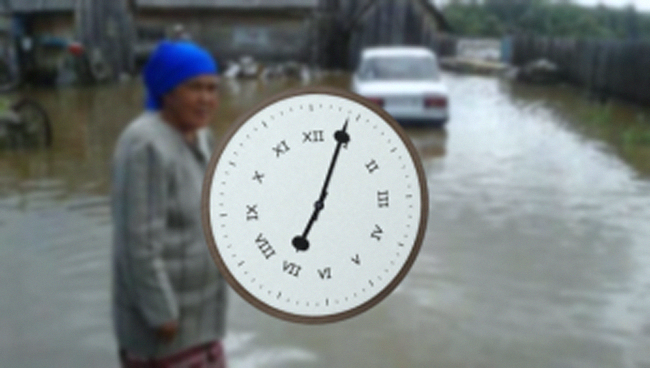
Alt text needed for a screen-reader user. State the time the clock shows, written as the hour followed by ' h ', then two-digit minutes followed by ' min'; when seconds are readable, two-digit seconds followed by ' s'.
7 h 04 min
